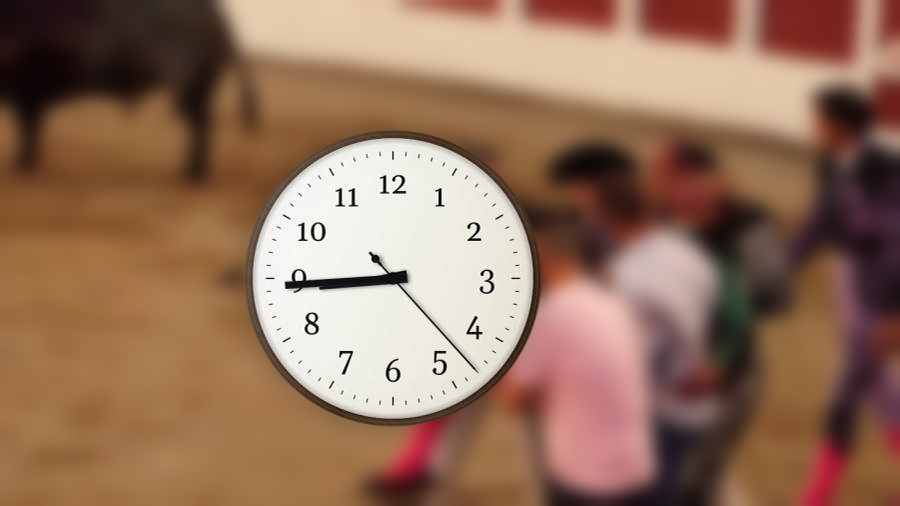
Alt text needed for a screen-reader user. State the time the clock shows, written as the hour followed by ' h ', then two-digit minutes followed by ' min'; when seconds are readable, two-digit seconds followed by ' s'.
8 h 44 min 23 s
